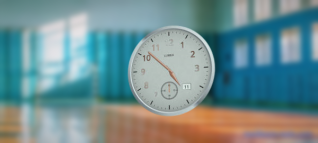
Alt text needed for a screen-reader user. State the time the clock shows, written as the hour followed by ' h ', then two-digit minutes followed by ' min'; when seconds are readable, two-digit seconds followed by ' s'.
4 h 52 min
